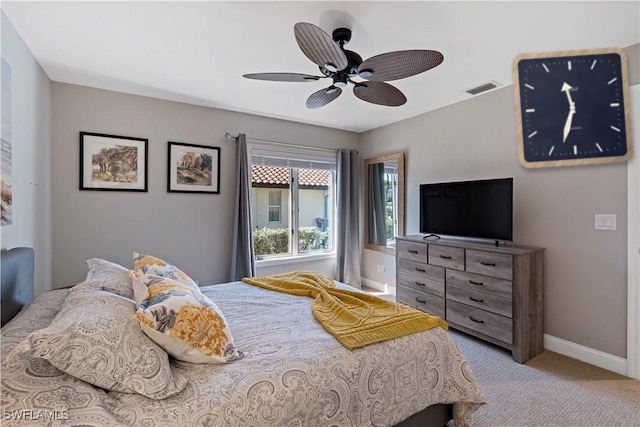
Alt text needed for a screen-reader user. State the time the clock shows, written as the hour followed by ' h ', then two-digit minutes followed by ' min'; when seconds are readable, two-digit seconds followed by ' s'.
11 h 33 min
